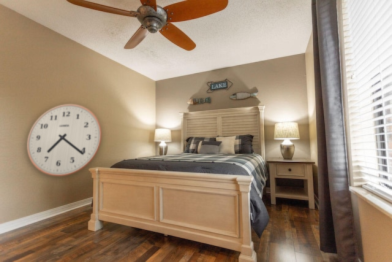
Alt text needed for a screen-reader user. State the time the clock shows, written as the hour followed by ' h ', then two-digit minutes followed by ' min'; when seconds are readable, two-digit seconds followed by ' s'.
7 h 21 min
